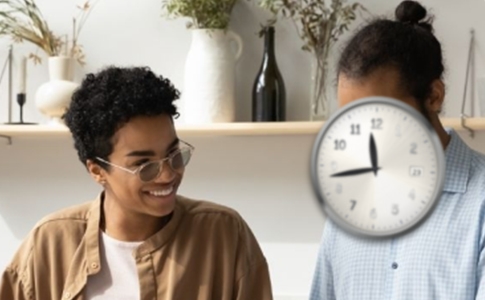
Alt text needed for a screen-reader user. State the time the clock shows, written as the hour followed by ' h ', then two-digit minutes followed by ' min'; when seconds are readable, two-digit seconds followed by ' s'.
11 h 43 min
